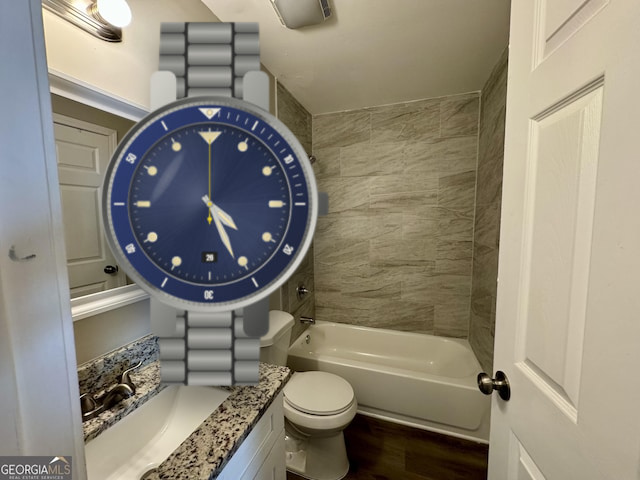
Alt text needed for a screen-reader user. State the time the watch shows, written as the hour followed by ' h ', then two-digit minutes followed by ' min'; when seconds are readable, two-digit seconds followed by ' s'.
4 h 26 min 00 s
